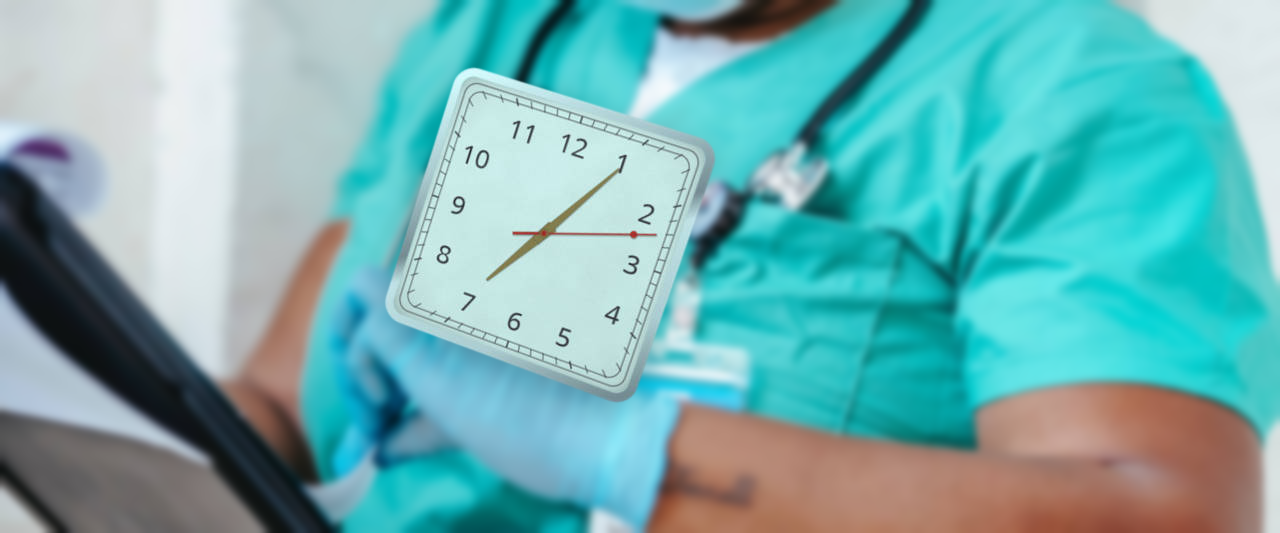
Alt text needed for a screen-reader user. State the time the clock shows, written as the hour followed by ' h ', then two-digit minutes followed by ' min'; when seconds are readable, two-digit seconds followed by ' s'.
7 h 05 min 12 s
